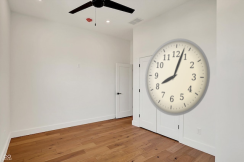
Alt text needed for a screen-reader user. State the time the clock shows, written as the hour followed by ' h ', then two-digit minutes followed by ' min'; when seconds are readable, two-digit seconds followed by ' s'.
8 h 03 min
